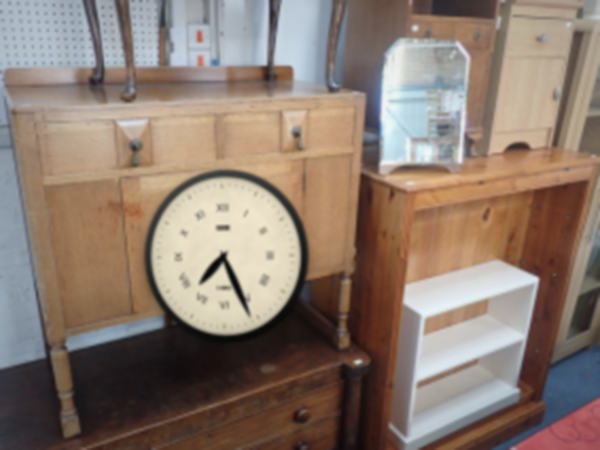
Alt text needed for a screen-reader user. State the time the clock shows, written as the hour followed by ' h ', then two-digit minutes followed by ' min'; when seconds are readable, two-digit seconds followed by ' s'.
7 h 26 min
